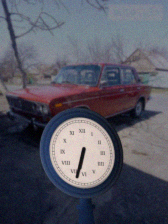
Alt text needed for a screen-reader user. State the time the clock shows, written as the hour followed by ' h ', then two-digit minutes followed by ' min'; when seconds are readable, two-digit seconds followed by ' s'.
6 h 33 min
